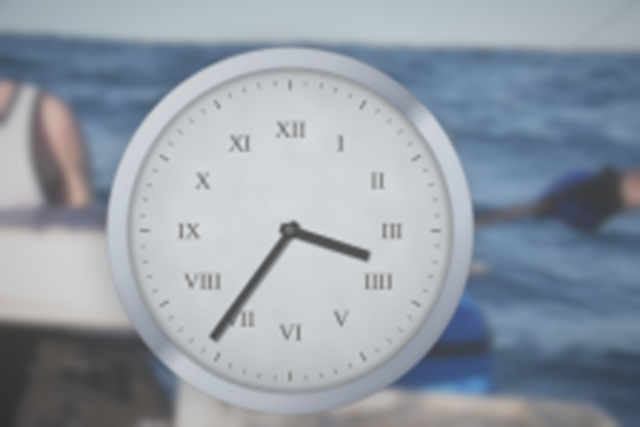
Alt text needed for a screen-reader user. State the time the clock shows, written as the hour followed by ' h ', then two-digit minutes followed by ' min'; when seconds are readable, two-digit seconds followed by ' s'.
3 h 36 min
